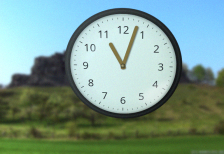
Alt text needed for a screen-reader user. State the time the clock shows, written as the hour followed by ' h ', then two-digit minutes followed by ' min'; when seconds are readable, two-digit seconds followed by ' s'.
11 h 03 min
